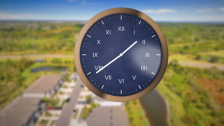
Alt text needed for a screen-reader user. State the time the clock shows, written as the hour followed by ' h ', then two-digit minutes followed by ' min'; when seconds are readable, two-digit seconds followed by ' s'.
1 h 39 min
